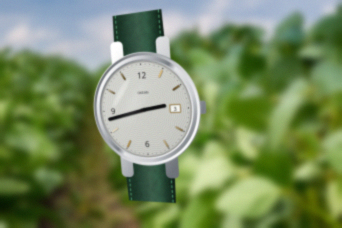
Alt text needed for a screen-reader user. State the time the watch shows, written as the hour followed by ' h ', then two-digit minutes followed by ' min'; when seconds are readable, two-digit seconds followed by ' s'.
2 h 43 min
